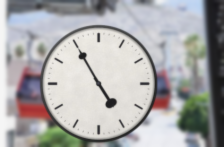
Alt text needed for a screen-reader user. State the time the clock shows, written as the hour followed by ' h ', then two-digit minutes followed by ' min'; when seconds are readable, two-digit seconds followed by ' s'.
4 h 55 min
